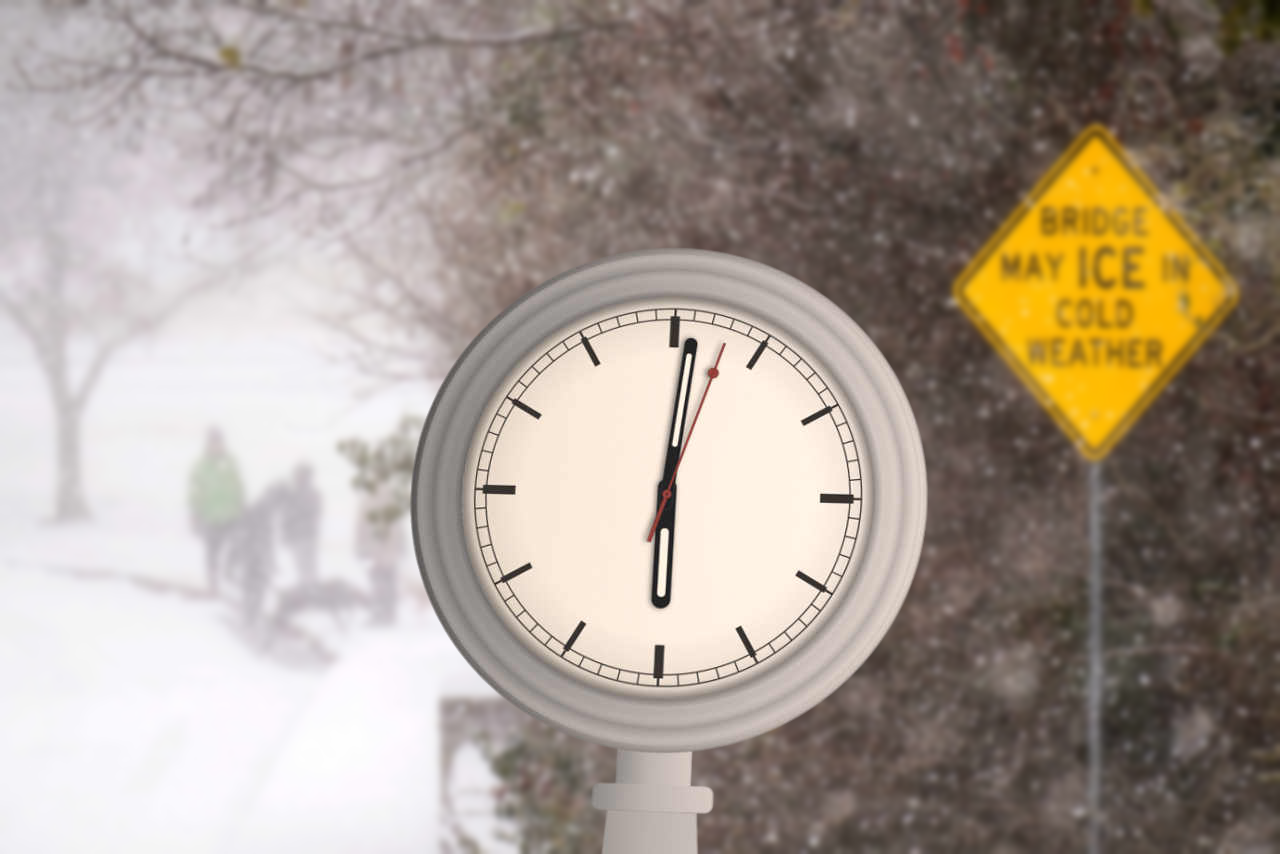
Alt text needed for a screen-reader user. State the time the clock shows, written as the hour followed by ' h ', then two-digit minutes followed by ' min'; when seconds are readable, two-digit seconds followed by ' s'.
6 h 01 min 03 s
